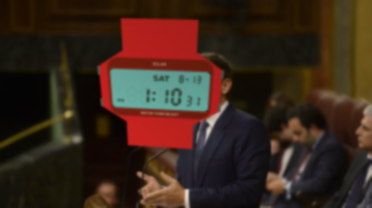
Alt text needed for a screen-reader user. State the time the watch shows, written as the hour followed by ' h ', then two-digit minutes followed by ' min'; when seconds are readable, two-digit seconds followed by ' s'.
1 h 10 min 31 s
